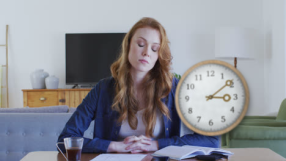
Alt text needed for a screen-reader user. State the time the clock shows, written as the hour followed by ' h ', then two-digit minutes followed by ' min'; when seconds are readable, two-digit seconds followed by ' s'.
3 h 09 min
